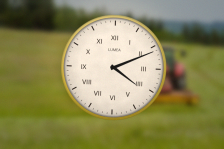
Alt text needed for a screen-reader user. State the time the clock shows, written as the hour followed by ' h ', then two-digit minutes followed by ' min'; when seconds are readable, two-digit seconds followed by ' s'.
4 h 11 min
